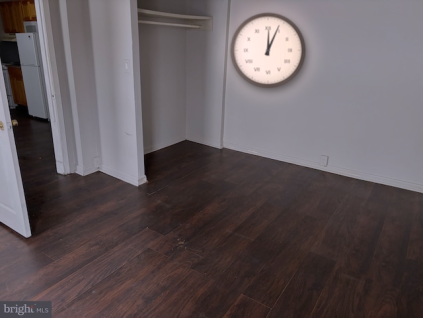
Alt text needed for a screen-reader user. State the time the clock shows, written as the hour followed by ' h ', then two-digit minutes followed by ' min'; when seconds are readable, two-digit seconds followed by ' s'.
12 h 04 min
